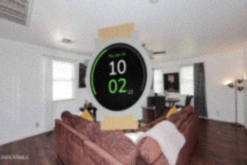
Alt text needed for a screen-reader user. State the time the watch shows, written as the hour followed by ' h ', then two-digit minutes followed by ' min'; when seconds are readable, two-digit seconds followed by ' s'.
10 h 02 min
